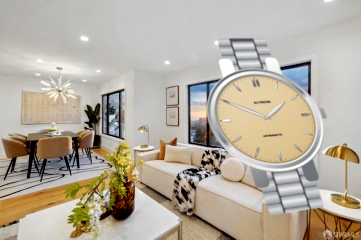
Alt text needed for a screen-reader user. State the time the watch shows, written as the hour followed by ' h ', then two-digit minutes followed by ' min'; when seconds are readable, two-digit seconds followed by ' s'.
1 h 50 min
